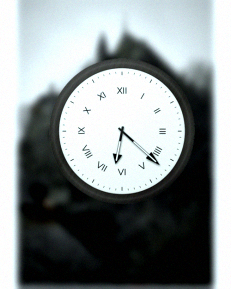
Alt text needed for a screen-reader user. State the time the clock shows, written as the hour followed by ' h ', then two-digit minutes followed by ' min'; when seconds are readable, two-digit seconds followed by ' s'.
6 h 22 min
